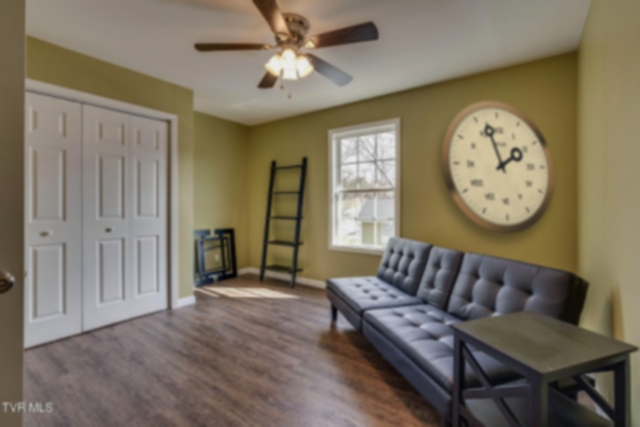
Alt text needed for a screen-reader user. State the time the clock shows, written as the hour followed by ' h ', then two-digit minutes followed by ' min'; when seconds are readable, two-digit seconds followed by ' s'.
1 h 57 min
